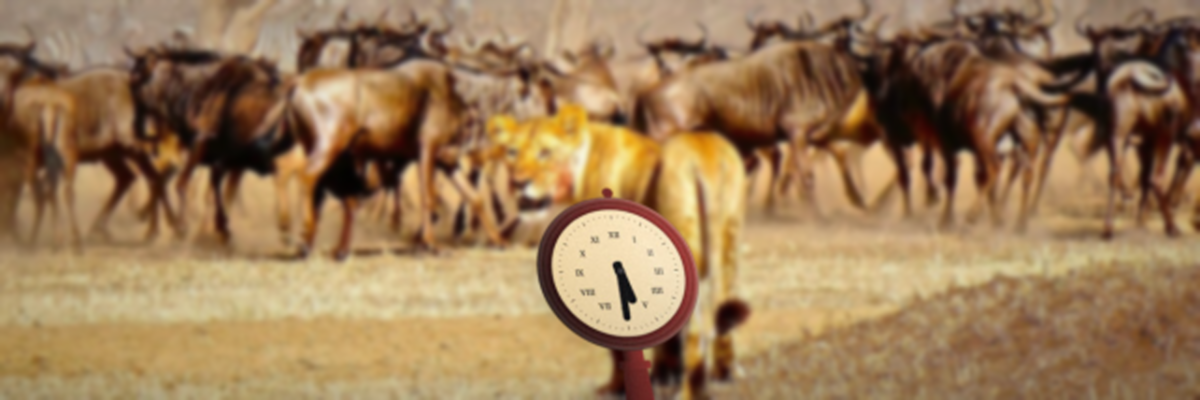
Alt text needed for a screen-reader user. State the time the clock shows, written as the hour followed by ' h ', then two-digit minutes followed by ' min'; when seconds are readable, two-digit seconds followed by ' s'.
5 h 30 min
